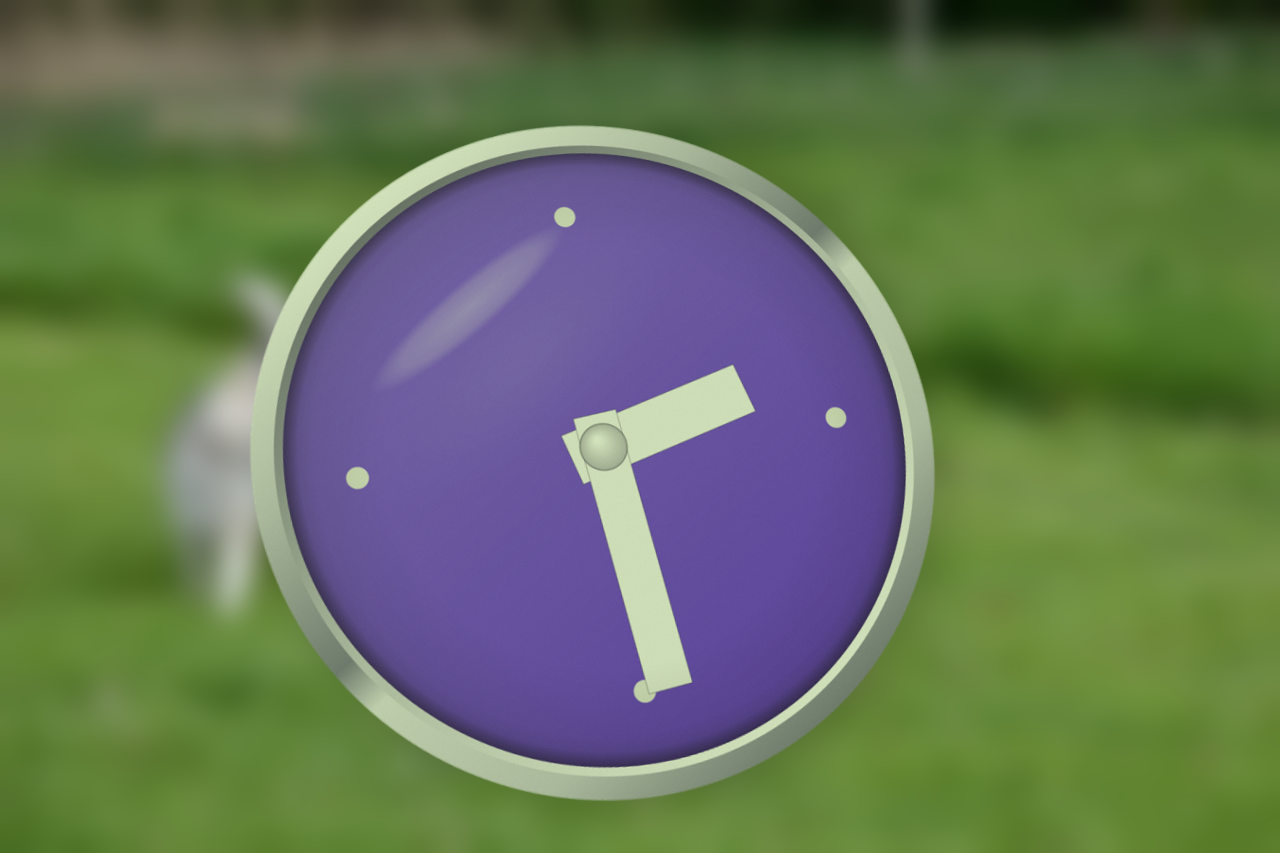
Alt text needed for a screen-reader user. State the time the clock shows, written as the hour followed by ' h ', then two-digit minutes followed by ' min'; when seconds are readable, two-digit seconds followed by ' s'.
2 h 29 min
